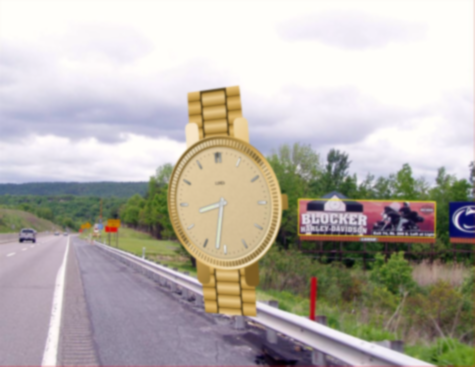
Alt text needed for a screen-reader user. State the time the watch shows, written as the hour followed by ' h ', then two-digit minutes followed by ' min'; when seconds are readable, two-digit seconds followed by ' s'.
8 h 32 min
